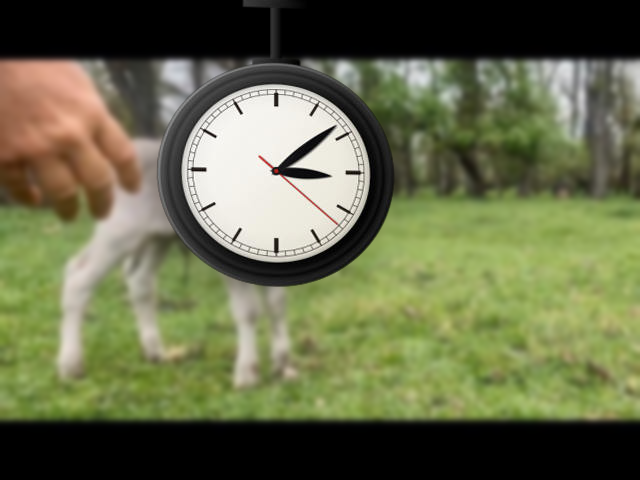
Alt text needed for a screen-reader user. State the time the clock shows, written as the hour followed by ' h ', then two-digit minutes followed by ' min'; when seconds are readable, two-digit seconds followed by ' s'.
3 h 08 min 22 s
